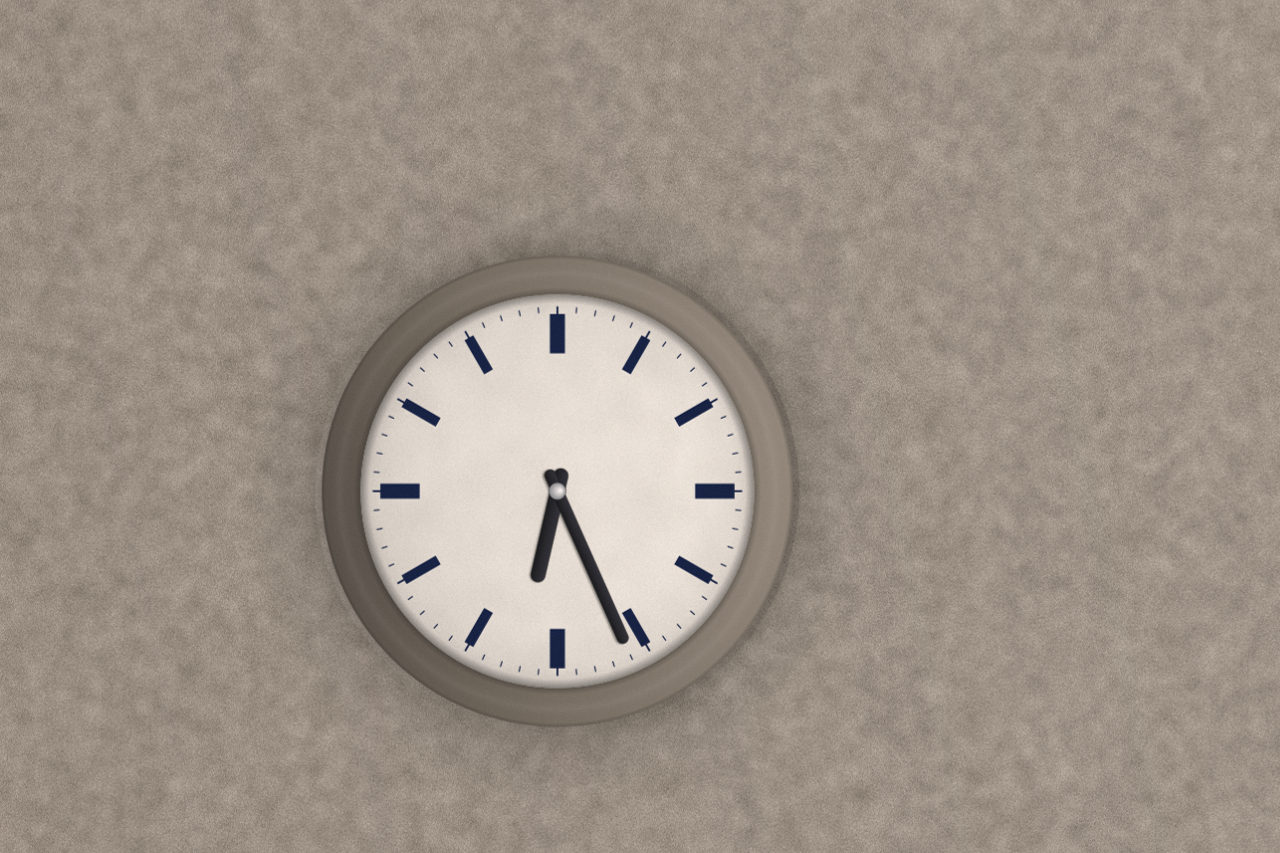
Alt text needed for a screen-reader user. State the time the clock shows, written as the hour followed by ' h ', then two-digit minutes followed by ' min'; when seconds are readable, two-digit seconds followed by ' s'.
6 h 26 min
